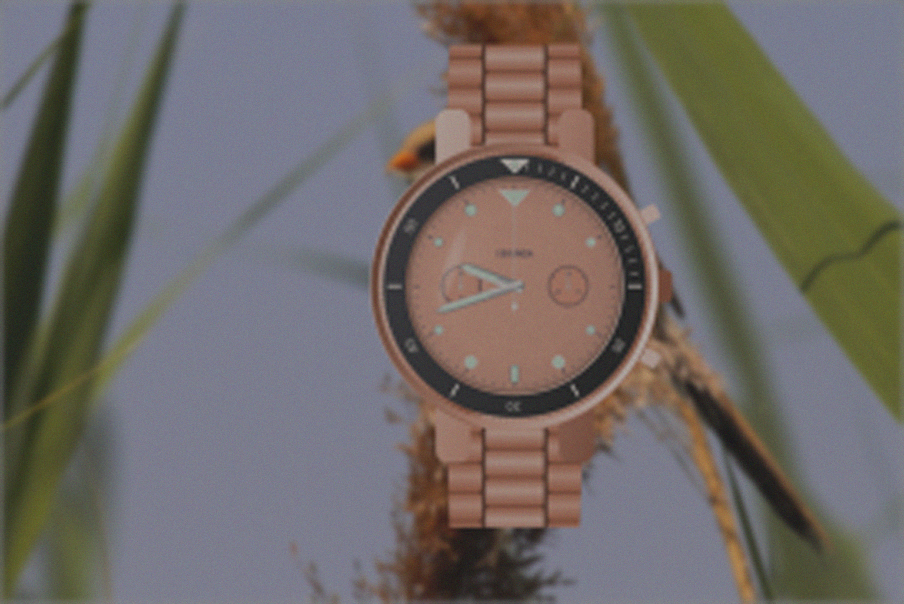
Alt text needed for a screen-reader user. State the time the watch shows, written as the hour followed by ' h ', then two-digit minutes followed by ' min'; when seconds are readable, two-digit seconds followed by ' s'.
9 h 42 min
